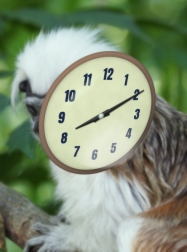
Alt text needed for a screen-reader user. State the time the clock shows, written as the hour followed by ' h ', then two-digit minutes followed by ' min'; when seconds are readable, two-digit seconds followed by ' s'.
8 h 10 min
